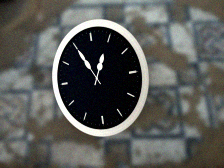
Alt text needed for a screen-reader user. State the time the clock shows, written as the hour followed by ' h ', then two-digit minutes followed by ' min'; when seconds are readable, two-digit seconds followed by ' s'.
12 h 55 min
